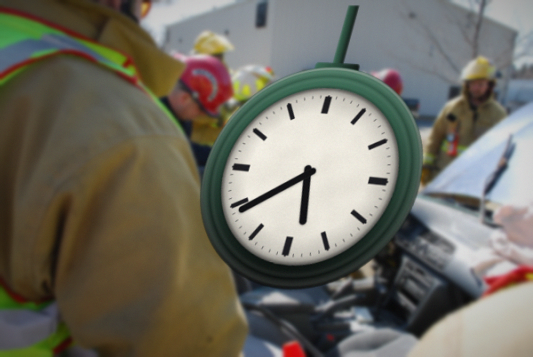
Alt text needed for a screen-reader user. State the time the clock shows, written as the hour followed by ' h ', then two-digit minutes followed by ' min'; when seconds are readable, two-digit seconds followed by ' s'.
5 h 39 min
